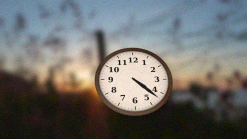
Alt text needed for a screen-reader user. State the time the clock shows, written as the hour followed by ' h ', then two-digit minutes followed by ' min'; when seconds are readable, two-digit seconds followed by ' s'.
4 h 22 min
